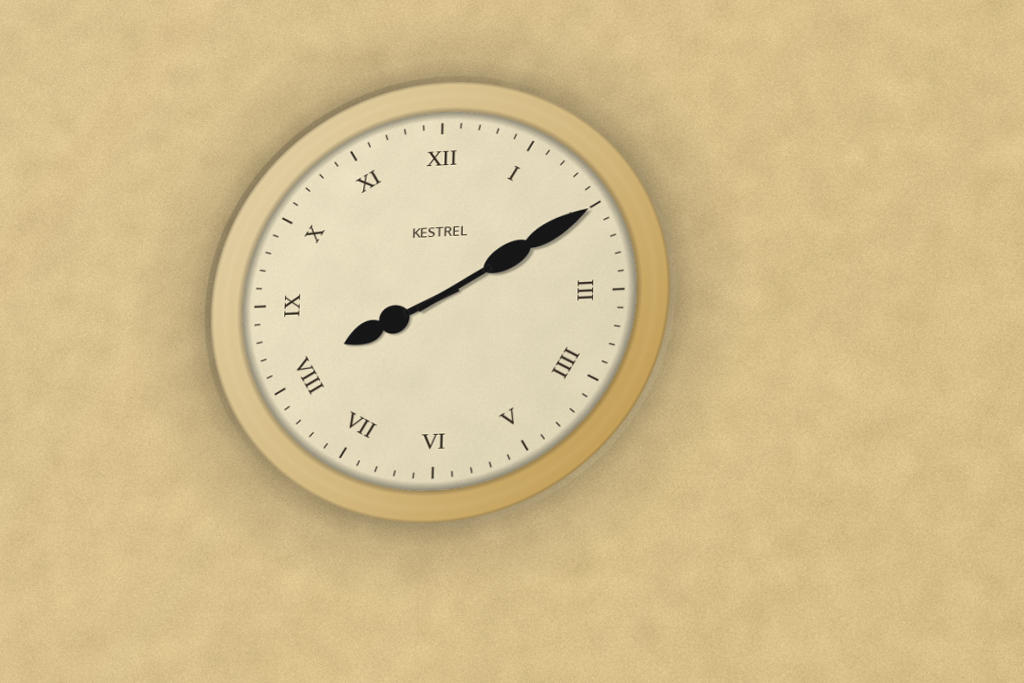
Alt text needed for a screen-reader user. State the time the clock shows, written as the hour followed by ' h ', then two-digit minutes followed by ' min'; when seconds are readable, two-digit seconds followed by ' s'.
8 h 10 min
